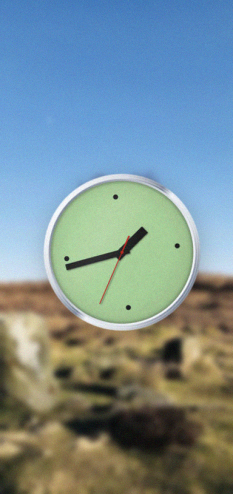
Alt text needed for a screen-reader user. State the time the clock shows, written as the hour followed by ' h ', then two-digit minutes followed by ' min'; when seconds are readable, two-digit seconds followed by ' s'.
1 h 43 min 35 s
